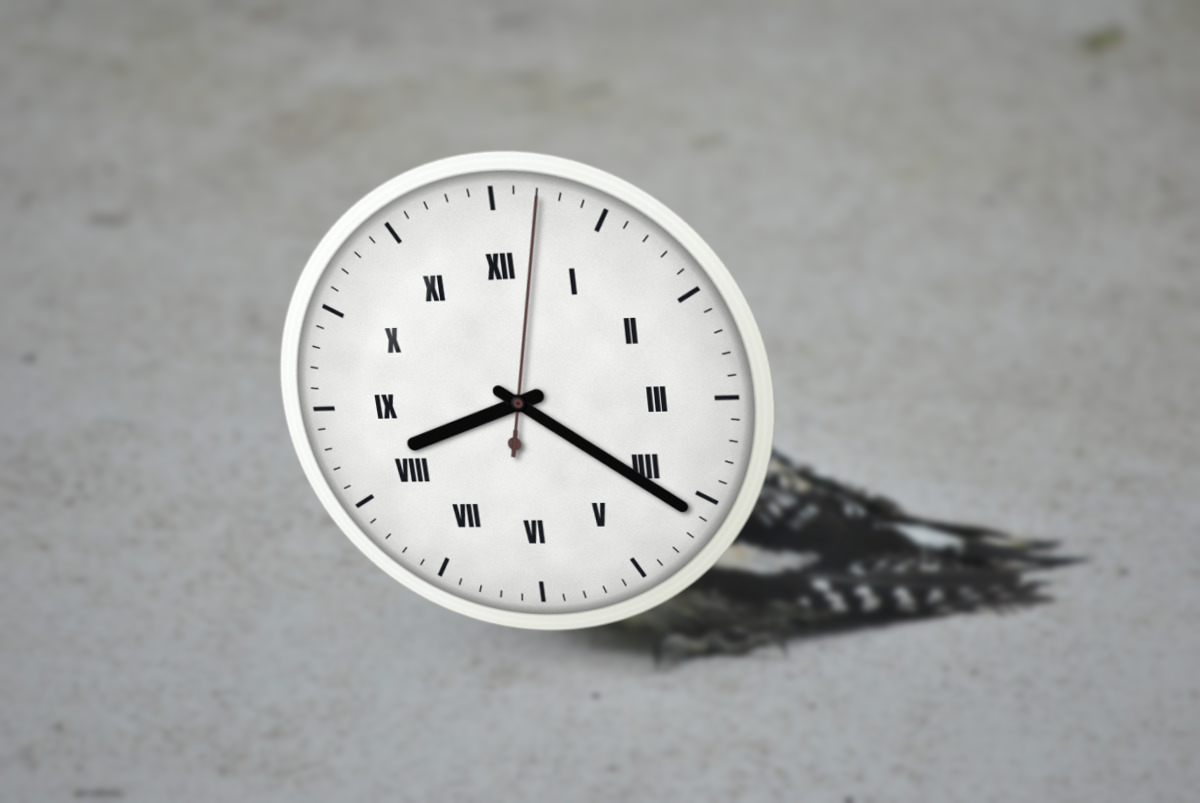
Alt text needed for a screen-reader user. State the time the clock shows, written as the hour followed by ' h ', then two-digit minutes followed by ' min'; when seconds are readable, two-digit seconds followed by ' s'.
8 h 21 min 02 s
